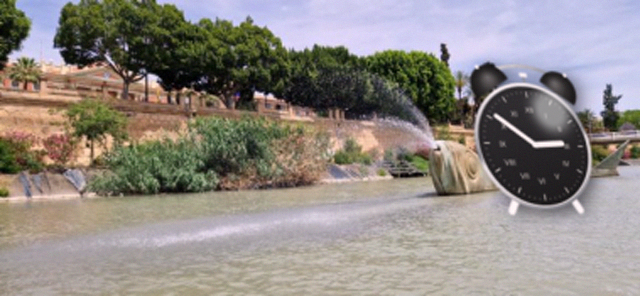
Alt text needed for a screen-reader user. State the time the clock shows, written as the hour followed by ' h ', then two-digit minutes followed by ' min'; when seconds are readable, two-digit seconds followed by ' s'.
2 h 51 min
